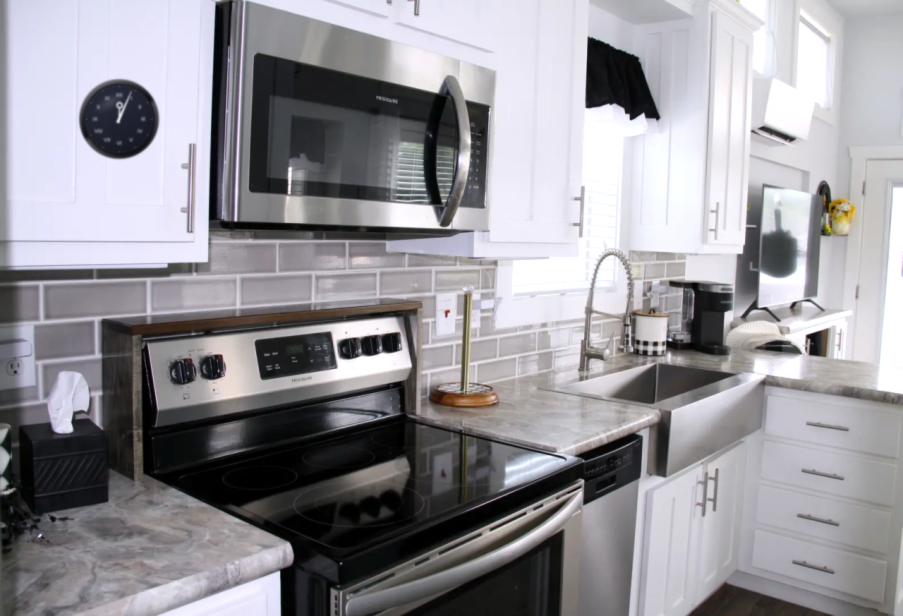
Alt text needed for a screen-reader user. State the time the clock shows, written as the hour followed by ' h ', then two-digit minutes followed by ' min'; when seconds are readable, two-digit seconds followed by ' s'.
12 h 04 min
